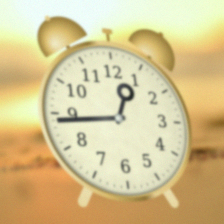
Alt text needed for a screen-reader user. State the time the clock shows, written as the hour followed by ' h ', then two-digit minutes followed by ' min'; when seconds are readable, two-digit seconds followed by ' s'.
12 h 44 min
